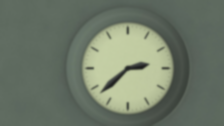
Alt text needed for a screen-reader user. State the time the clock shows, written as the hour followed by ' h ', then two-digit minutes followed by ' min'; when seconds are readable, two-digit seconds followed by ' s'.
2 h 38 min
